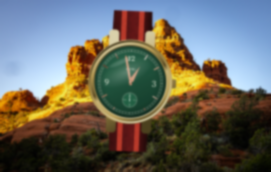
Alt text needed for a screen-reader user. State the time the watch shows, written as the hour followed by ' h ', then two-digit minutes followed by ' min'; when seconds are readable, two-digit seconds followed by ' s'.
12 h 58 min
